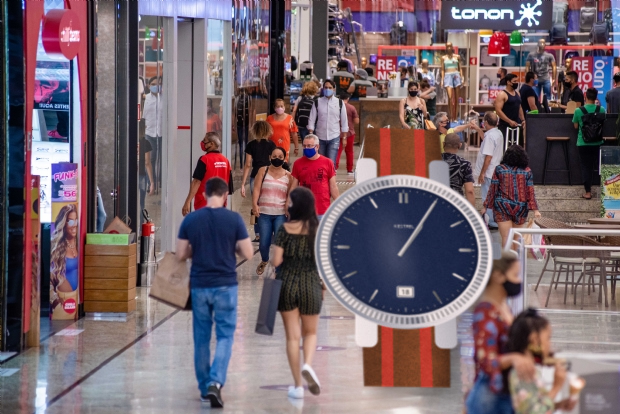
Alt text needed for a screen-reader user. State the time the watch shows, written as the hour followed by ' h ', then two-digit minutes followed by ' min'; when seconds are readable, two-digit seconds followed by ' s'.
1 h 05 min
